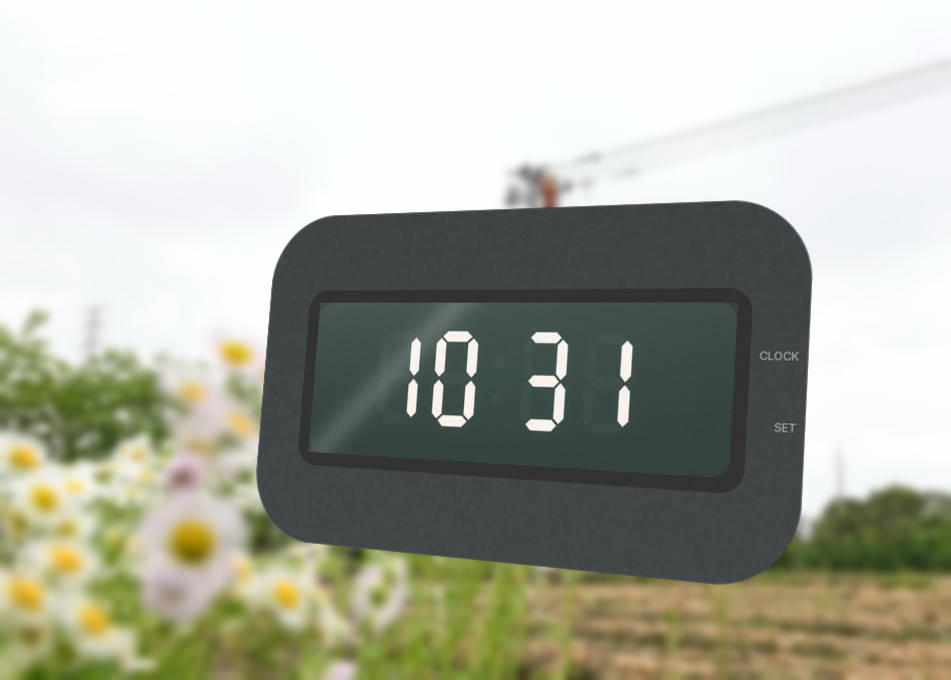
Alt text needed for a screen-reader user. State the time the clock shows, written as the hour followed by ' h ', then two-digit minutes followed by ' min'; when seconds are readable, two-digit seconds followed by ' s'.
10 h 31 min
